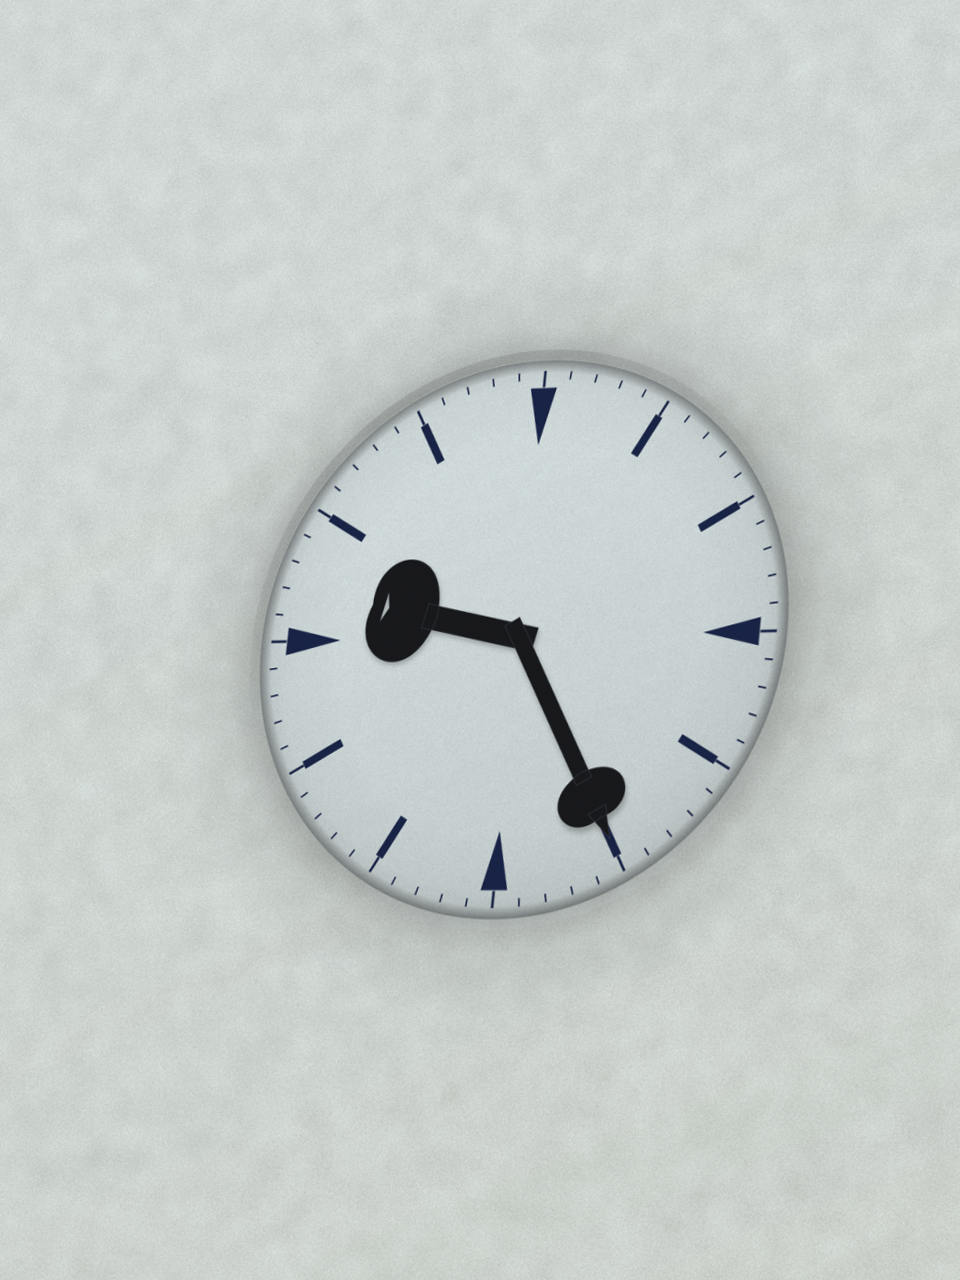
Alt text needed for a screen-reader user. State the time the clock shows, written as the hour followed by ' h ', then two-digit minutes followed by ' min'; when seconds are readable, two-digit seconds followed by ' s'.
9 h 25 min
